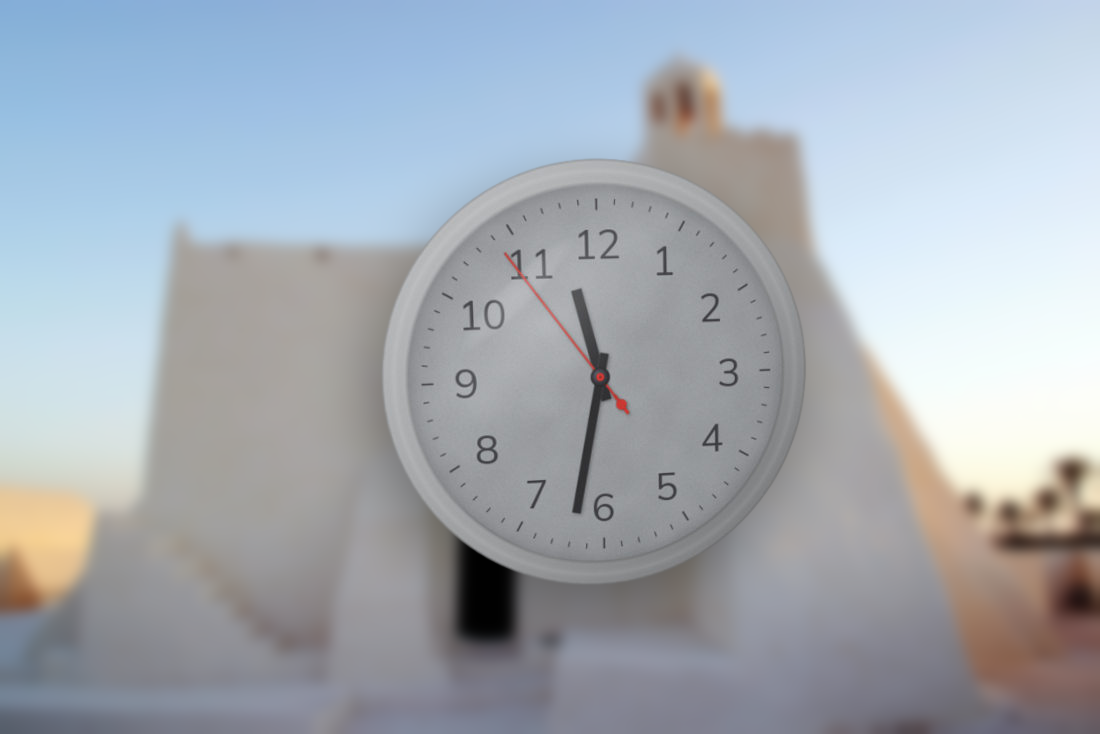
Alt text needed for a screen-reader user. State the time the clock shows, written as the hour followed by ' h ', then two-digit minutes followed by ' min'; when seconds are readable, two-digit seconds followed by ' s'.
11 h 31 min 54 s
